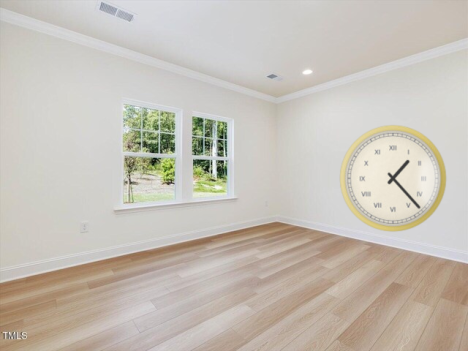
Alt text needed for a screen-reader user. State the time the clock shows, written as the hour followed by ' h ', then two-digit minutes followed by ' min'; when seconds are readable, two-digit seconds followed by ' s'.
1 h 23 min
